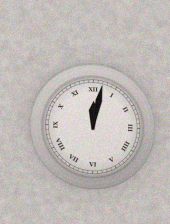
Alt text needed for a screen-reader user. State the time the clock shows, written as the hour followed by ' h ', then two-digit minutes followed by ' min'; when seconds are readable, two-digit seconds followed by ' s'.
12 h 02 min
